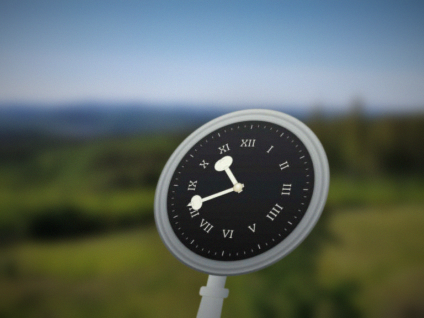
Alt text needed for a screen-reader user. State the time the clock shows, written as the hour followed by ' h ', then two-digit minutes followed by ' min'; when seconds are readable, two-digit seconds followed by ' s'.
10 h 41 min
